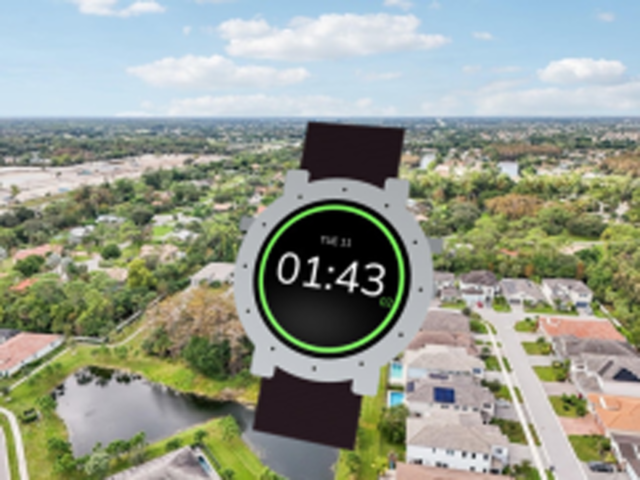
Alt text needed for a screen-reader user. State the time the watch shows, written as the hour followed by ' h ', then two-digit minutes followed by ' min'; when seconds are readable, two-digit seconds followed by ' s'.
1 h 43 min
